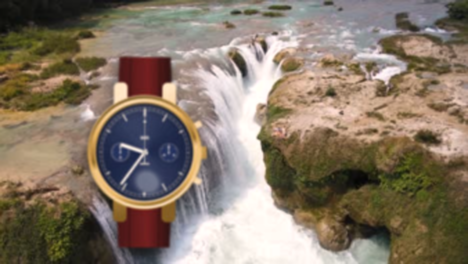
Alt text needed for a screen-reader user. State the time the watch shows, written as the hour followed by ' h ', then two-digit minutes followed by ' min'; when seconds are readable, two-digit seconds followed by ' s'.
9 h 36 min
